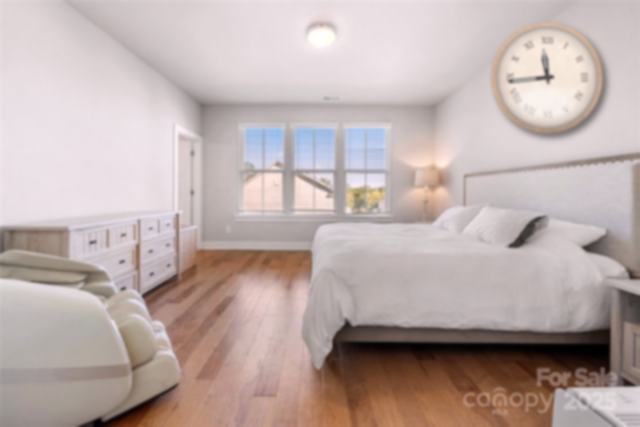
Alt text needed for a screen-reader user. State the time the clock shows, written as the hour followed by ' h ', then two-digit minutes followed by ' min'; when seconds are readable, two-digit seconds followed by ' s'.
11 h 44 min
